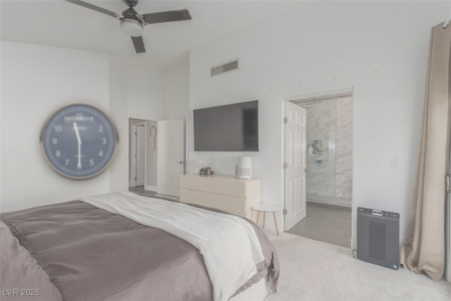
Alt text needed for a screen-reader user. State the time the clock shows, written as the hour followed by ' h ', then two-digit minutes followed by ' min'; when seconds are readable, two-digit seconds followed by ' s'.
11 h 30 min
